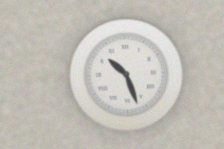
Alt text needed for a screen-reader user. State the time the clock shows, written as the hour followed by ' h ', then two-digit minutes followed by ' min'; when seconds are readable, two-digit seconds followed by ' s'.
10 h 27 min
